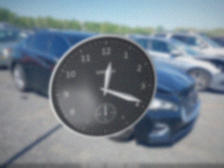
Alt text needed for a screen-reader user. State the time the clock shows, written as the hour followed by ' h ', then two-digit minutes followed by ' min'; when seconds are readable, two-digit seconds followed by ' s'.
12 h 19 min
